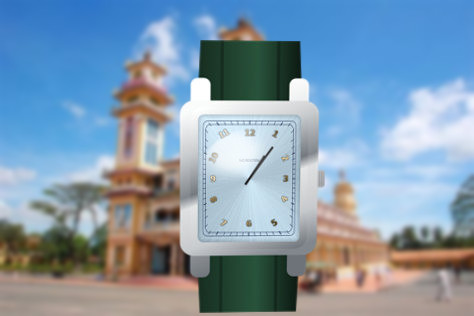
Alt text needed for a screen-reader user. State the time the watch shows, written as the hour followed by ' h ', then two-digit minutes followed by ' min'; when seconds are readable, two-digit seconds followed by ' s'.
1 h 06 min
